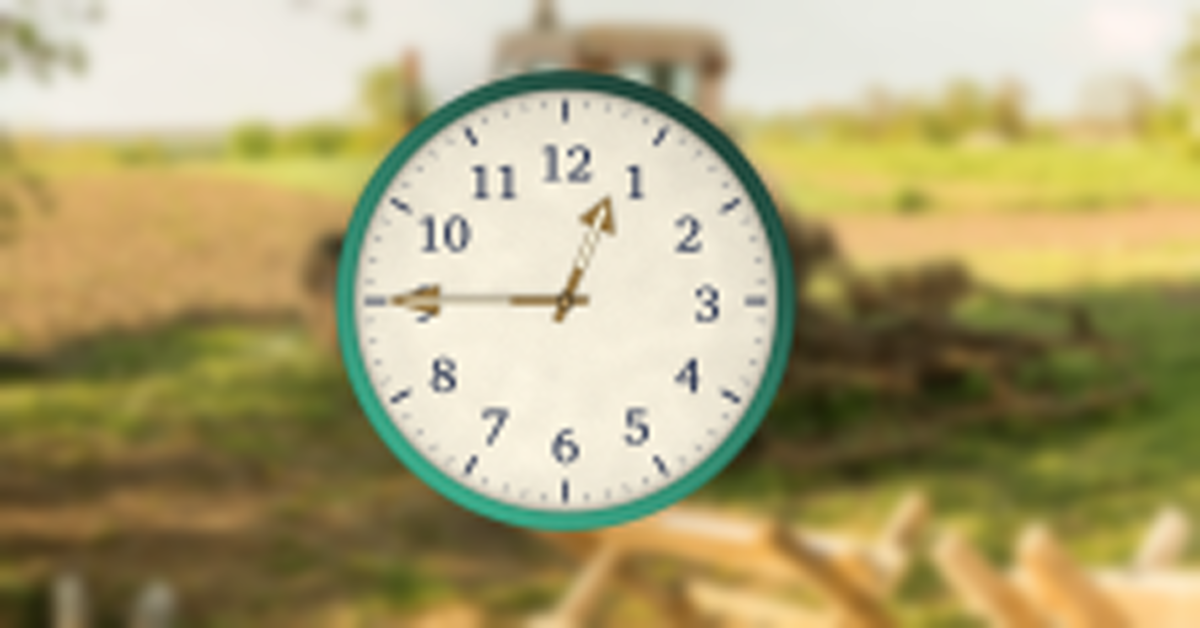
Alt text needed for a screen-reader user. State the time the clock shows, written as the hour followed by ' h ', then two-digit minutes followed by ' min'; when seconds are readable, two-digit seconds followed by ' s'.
12 h 45 min
